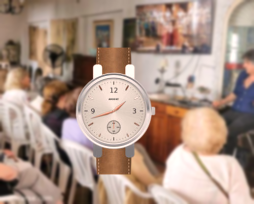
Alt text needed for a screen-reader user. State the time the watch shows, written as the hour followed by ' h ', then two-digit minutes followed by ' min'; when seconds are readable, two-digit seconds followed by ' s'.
1 h 42 min
